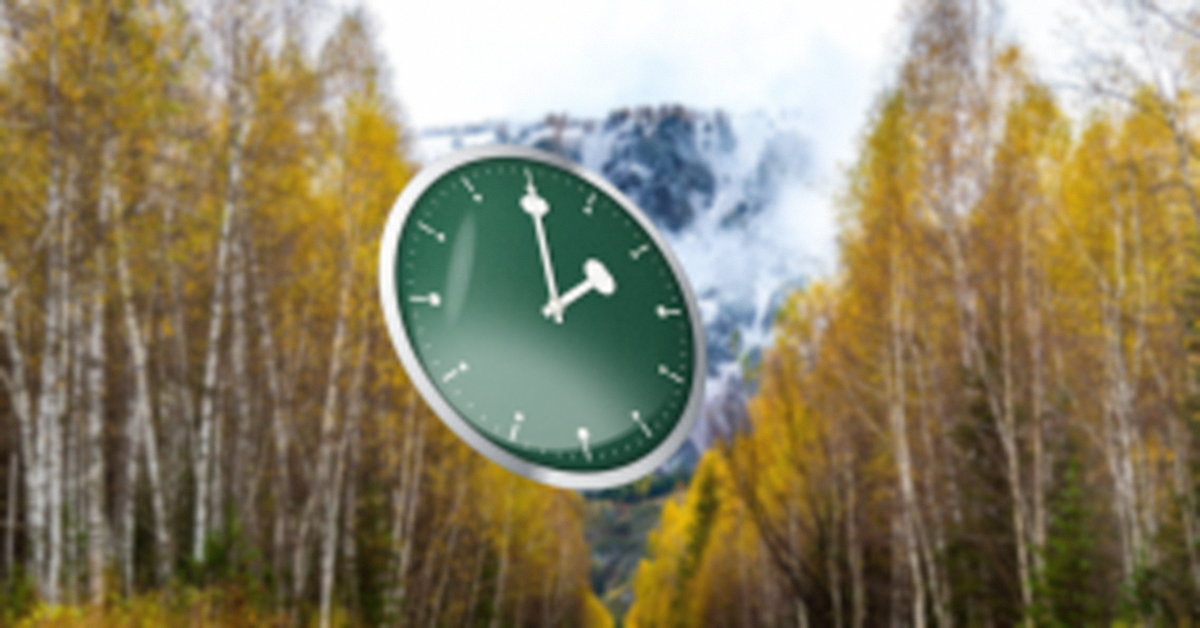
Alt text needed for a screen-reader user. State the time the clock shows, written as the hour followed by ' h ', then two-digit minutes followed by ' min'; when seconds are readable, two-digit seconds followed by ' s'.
2 h 00 min
